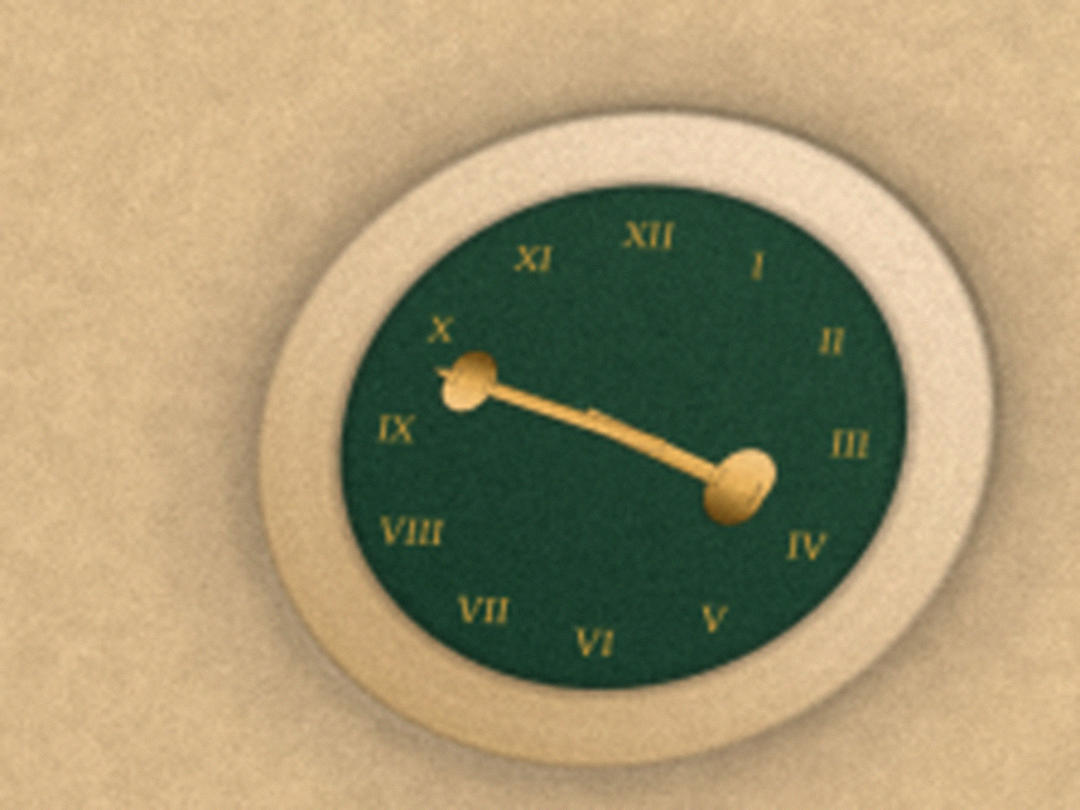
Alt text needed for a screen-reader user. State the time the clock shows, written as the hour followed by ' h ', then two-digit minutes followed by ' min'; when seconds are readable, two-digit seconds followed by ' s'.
3 h 48 min
